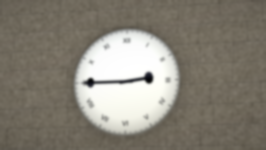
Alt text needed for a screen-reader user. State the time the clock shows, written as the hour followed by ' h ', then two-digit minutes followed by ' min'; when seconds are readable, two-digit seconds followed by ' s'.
2 h 45 min
